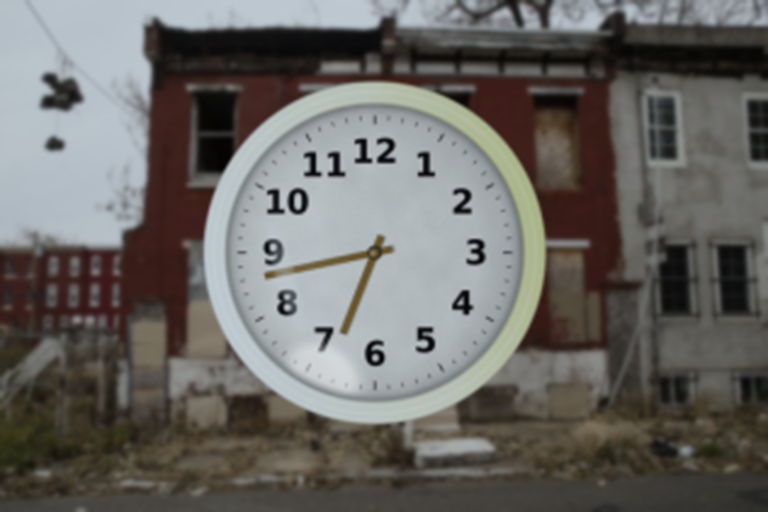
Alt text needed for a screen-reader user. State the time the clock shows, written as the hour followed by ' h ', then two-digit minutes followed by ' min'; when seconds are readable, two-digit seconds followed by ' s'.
6 h 43 min
